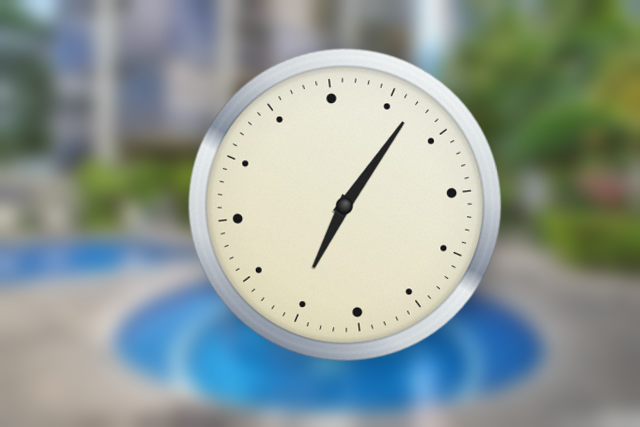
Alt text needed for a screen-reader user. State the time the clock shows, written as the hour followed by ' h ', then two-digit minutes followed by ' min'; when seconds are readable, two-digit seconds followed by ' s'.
7 h 07 min
